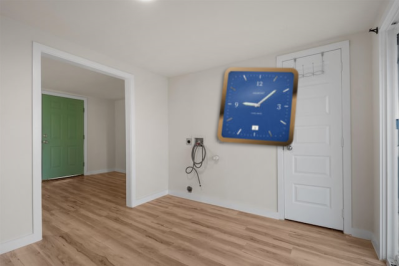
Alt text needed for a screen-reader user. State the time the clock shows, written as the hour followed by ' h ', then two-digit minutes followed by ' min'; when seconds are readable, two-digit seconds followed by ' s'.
9 h 08 min
